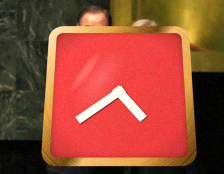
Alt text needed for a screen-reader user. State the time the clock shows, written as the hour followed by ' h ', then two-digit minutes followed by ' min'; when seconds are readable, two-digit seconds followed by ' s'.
4 h 39 min
